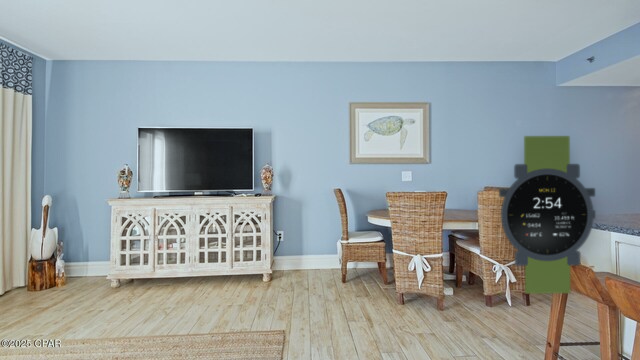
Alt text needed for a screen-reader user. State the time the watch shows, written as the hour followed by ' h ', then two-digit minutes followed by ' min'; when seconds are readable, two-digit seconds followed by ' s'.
2 h 54 min
